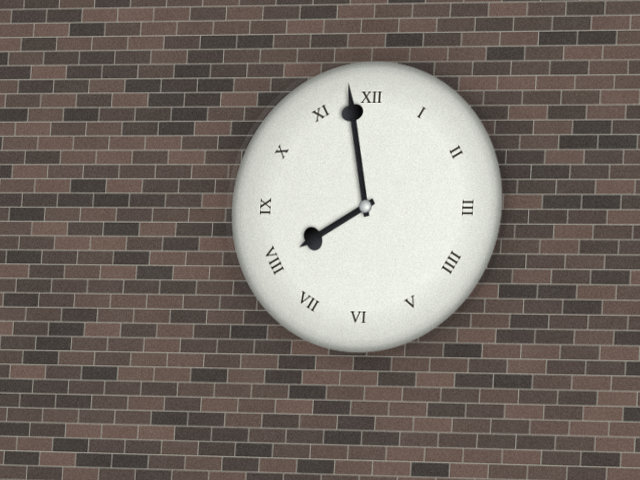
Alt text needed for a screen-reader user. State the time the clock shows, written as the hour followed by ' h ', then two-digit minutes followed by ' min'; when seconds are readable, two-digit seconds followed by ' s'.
7 h 58 min
